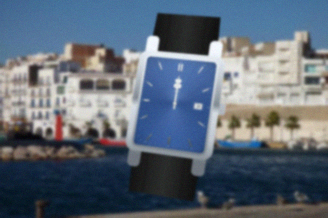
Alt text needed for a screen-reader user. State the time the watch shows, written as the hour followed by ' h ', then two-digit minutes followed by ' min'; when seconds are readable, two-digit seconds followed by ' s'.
12 h 00 min
